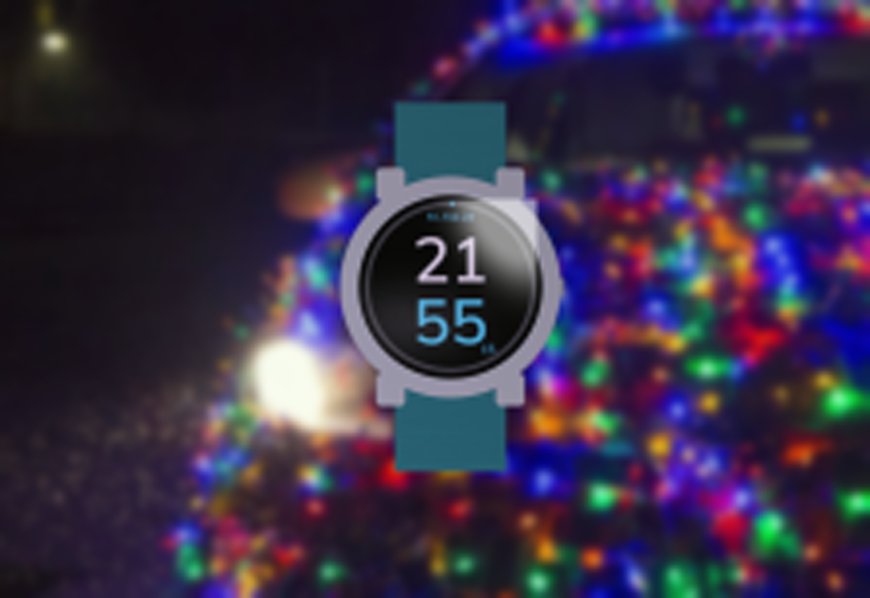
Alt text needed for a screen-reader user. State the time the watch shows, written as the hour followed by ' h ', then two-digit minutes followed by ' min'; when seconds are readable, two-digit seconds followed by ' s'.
21 h 55 min
